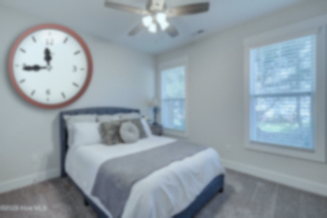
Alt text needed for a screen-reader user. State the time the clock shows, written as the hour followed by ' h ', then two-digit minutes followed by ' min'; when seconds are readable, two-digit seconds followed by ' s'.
11 h 44 min
